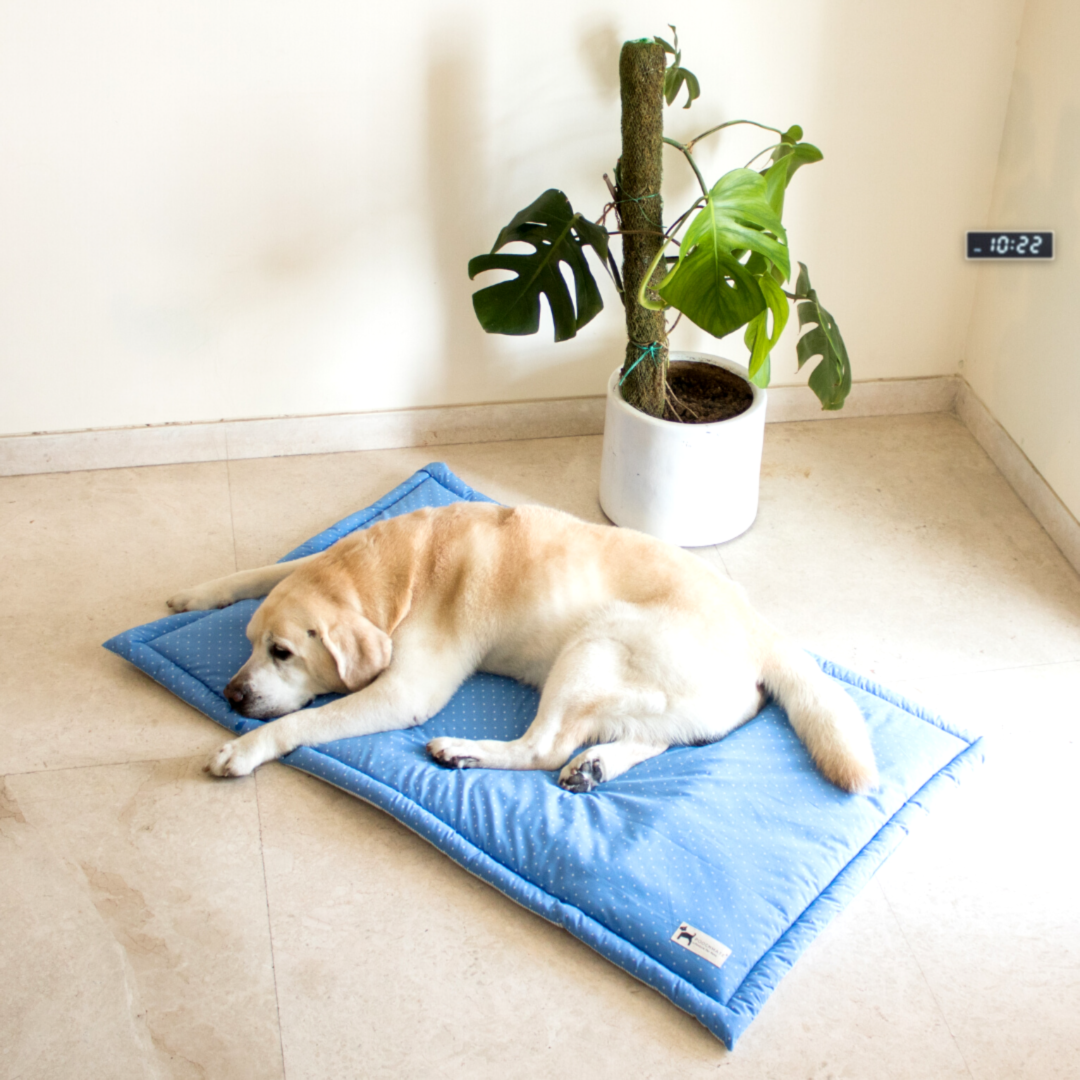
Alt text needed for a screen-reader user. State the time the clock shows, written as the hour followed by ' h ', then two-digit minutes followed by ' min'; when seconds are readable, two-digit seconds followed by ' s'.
10 h 22 min
